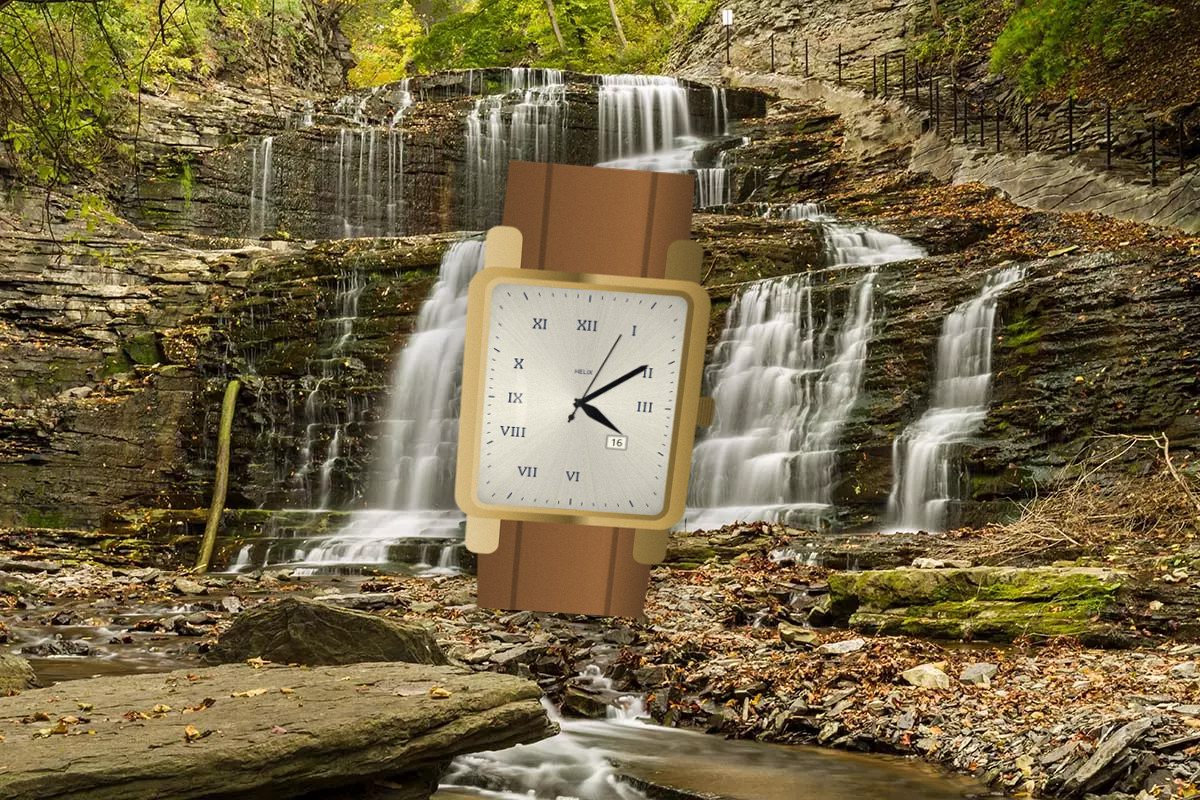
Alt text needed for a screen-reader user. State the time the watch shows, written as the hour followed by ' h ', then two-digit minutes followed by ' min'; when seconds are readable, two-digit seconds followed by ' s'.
4 h 09 min 04 s
